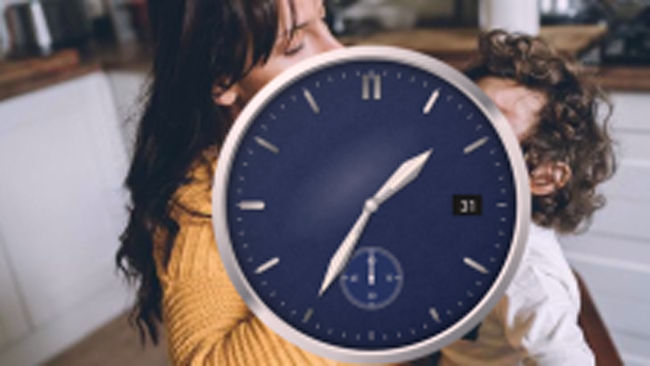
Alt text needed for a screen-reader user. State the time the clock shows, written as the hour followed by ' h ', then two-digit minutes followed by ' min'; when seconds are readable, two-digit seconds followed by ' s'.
1 h 35 min
